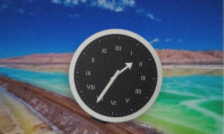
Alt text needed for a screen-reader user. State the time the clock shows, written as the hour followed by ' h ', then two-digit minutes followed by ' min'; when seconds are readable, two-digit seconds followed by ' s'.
1 h 35 min
